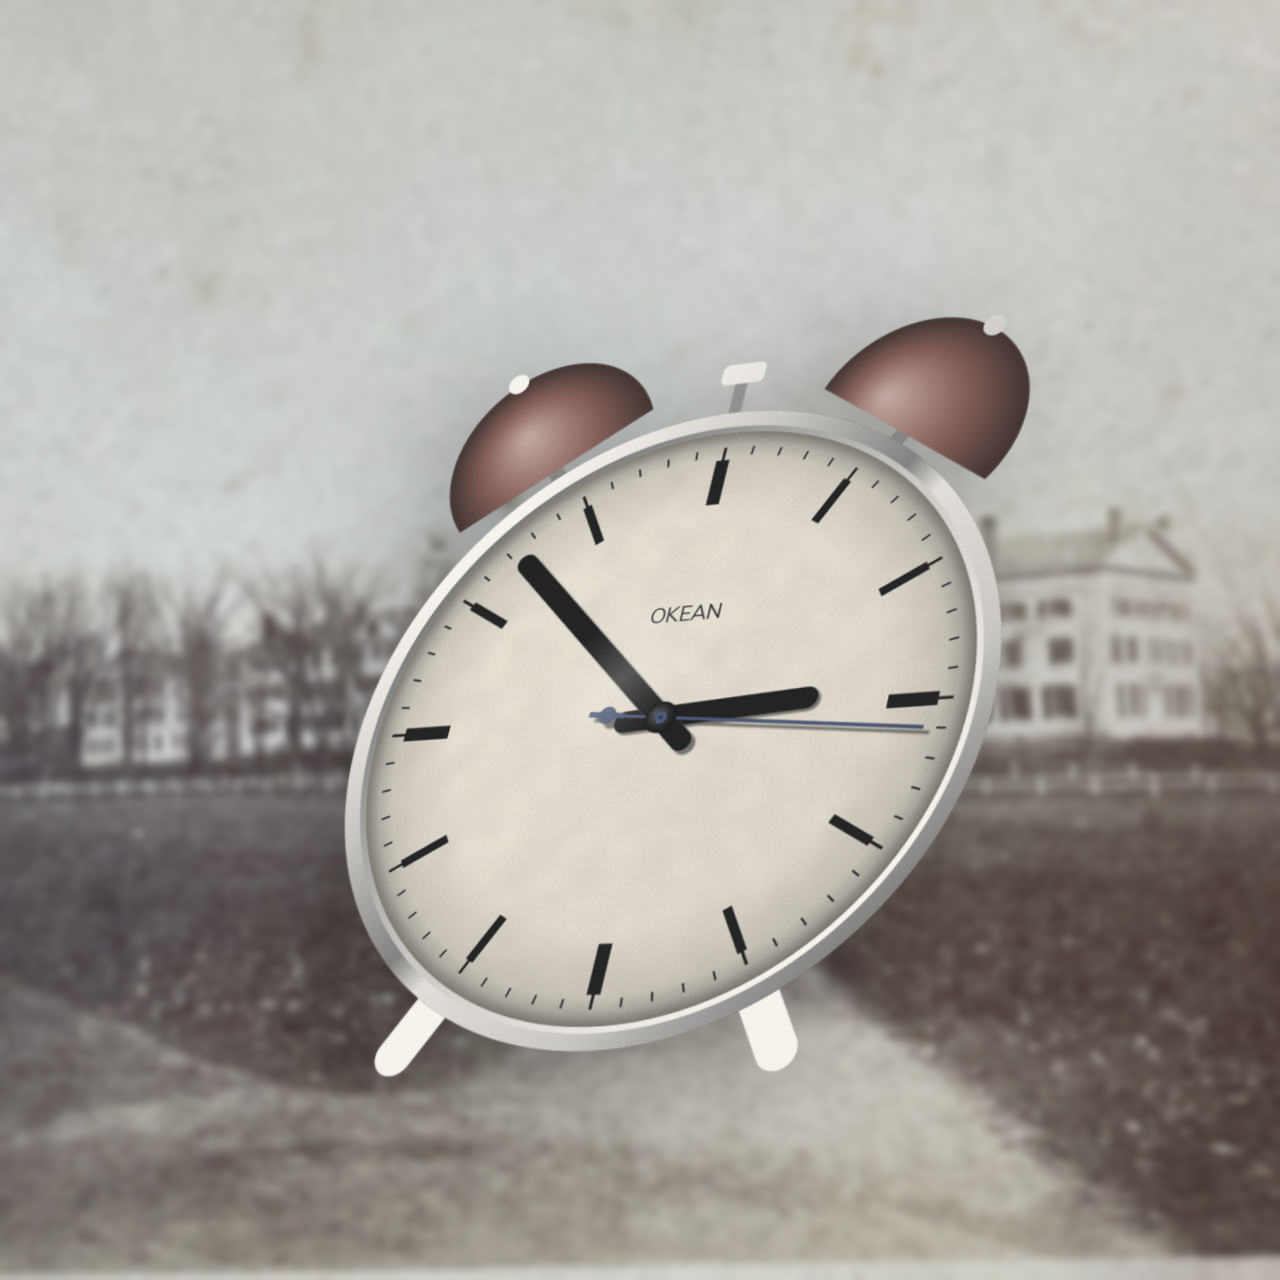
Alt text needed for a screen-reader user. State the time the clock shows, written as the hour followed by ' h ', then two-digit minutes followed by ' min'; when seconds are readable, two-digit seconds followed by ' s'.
2 h 52 min 16 s
